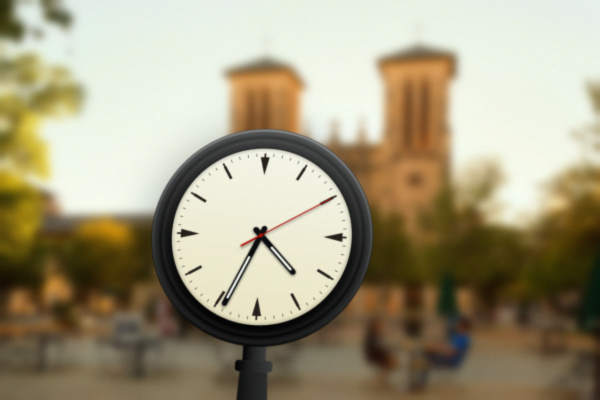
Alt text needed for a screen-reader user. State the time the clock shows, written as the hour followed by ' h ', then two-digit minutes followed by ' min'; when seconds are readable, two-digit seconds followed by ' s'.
4 h 34 min 10 s
